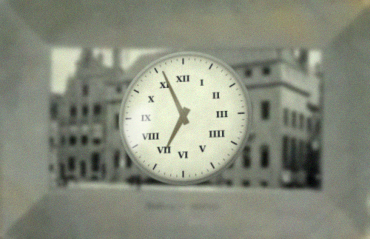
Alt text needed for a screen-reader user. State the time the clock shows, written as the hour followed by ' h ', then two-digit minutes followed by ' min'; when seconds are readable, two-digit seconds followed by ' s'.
6 h 56 min
